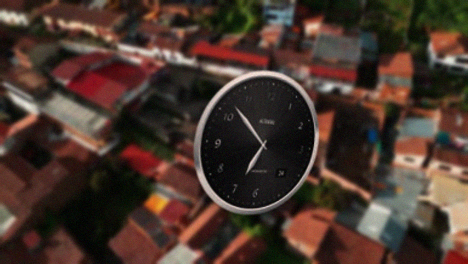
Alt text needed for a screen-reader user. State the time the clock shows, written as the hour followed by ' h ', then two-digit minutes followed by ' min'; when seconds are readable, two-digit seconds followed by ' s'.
6 h 52 min
